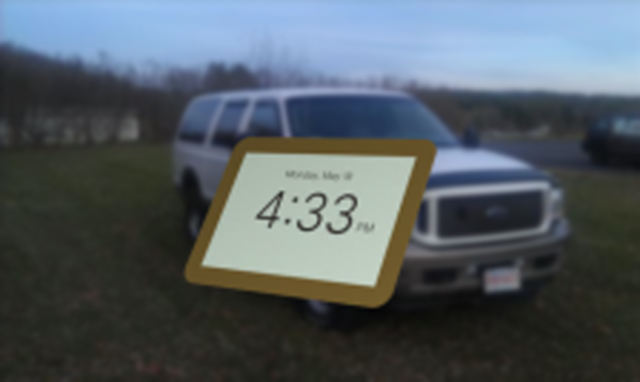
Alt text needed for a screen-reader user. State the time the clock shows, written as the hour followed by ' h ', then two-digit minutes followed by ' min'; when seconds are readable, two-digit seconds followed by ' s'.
4 h 33 min
